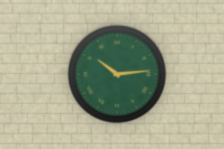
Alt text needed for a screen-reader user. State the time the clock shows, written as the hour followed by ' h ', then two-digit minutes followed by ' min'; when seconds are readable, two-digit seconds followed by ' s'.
10 h 14 min
